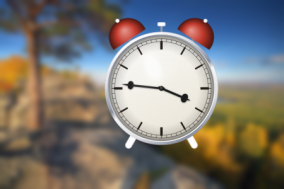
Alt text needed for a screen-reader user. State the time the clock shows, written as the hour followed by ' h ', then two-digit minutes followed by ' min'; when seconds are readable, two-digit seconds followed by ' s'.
3 h 46 min
